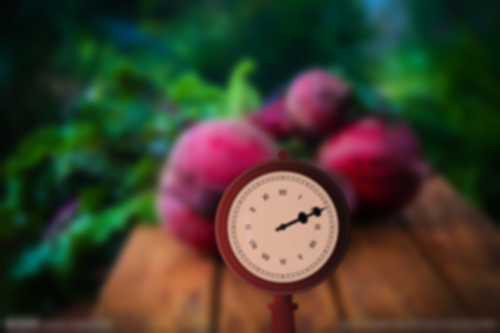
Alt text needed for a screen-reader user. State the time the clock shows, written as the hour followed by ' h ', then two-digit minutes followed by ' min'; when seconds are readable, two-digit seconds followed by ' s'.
2 h 11 min
